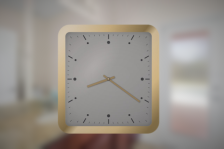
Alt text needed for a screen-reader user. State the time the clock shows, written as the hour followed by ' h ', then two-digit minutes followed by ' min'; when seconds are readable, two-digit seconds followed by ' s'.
8 h 21 min
